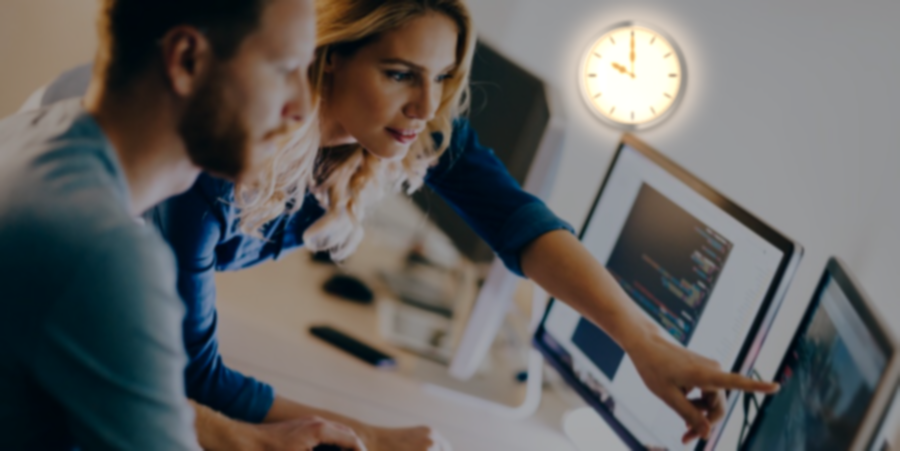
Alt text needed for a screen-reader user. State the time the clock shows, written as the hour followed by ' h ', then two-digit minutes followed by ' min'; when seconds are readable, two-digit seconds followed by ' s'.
10 h 00 min
